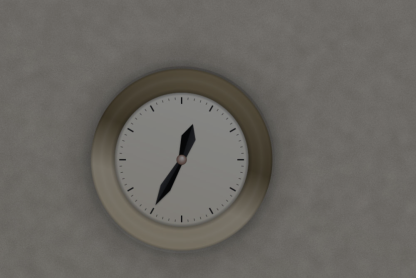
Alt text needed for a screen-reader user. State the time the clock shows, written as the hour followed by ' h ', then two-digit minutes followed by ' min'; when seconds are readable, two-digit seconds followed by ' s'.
12 h 35 min
